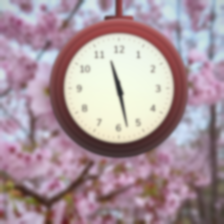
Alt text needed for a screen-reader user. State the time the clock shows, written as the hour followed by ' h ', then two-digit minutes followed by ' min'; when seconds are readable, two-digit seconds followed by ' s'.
11 h 28 min
